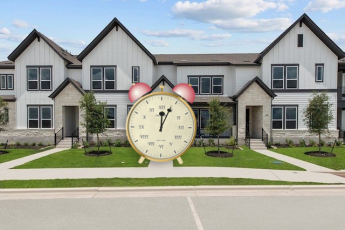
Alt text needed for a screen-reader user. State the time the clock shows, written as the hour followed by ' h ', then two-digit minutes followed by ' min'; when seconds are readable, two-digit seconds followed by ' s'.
12 h 04 min
